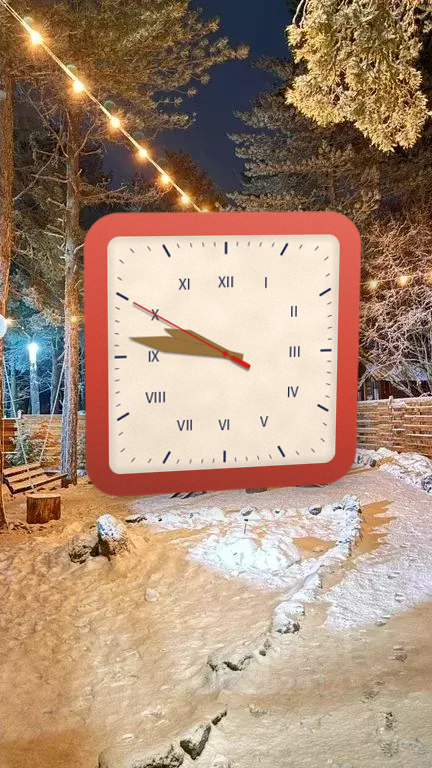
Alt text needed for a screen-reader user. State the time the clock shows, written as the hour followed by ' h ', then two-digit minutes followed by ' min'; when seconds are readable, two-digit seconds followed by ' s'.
9 h 46 min 50 s
